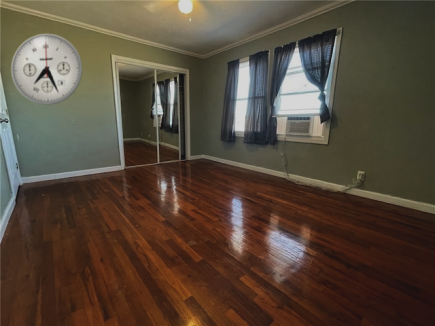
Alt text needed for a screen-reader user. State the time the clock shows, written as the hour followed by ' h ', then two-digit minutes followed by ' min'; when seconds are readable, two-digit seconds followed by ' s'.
7 h 26 min
